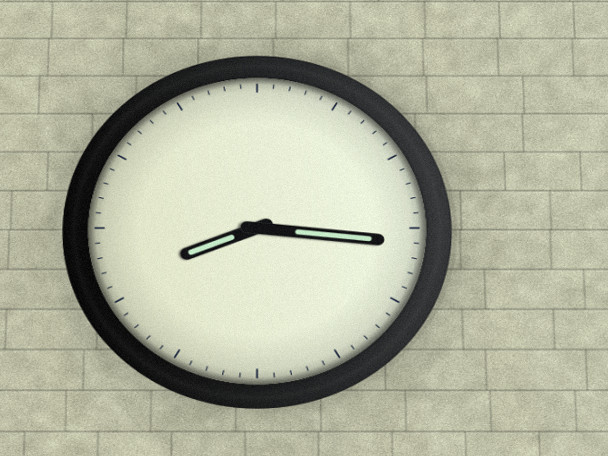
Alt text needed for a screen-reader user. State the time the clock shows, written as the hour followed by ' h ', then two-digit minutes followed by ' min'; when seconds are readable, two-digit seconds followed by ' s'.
8 h 16 min
